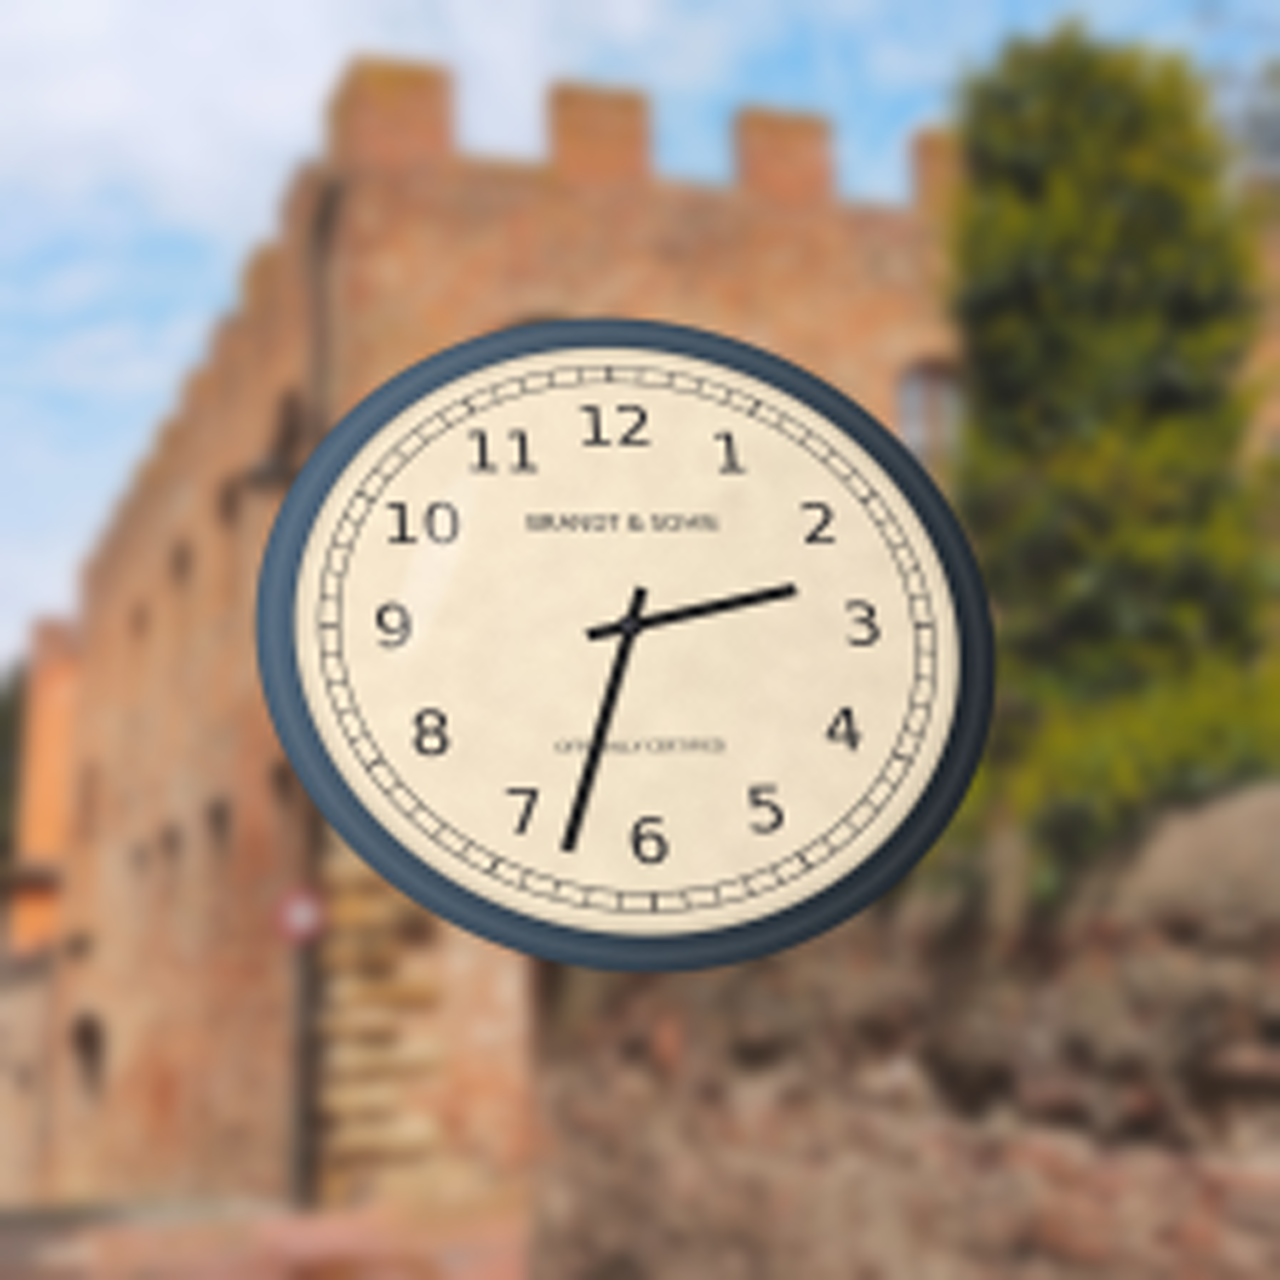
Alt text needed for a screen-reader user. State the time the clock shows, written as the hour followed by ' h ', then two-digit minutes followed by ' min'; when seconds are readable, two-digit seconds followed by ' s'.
2 h 33 min
